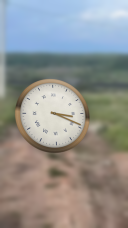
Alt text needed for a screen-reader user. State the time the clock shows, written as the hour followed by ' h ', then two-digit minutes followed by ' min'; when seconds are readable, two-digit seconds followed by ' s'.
3 h 19 min
